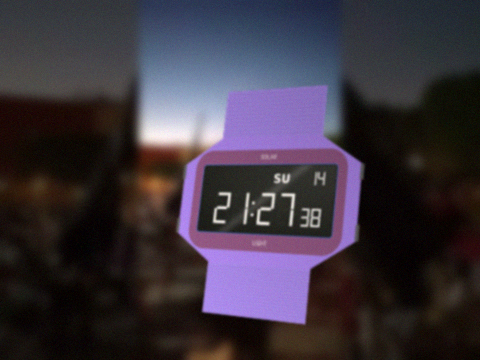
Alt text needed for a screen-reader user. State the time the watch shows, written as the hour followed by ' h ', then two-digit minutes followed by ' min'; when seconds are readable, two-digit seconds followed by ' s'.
21 h 27 min 38 s
